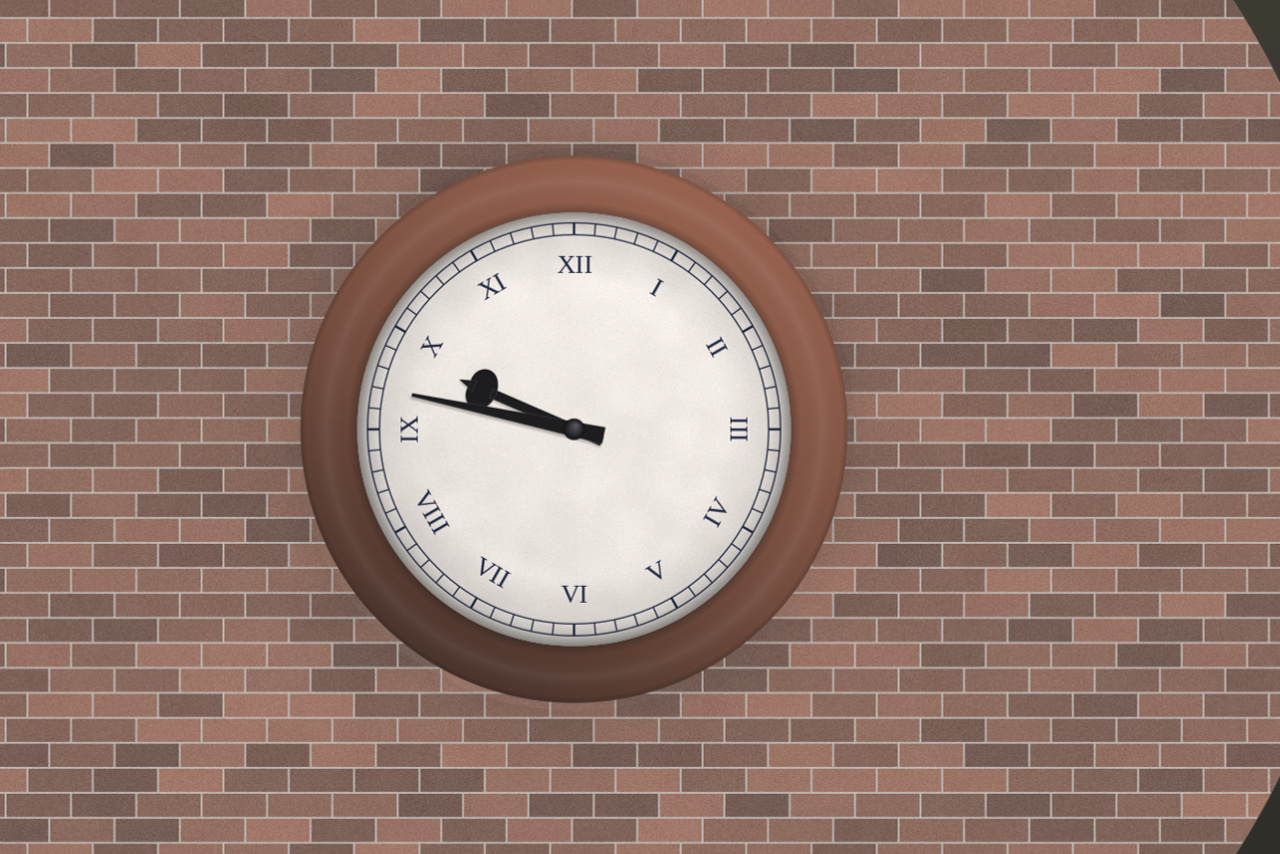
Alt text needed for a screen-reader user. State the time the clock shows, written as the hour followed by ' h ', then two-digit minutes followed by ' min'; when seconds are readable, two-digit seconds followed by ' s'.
9 h 47 min
